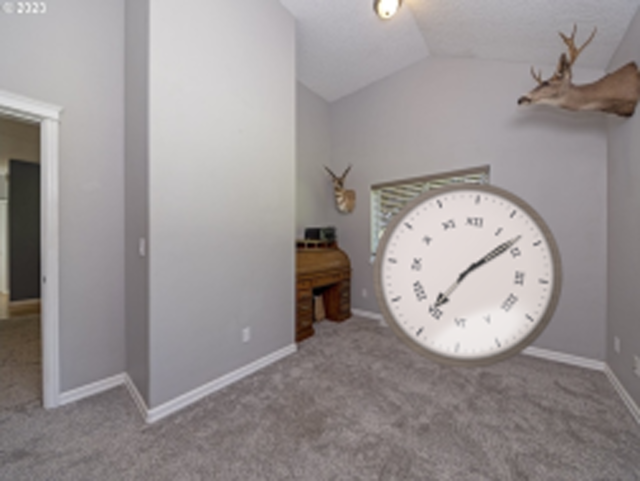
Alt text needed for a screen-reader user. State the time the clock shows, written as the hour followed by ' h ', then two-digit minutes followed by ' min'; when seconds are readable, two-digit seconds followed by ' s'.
7 h 08 min
